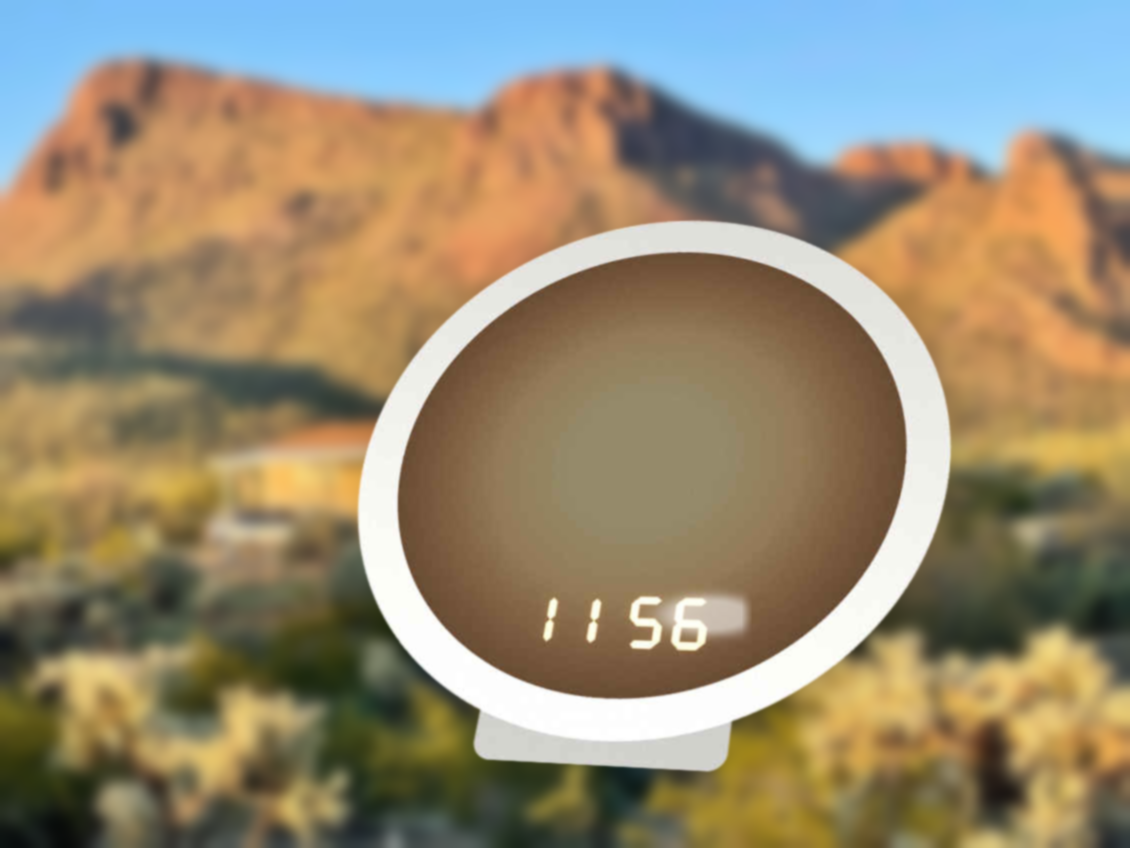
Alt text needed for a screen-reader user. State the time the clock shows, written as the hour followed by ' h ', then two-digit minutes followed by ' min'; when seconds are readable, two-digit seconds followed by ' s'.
11 h 56 min
